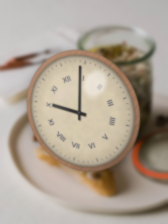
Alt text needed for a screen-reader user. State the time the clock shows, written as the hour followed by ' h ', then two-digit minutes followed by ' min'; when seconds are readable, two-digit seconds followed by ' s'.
10 h 04 min
